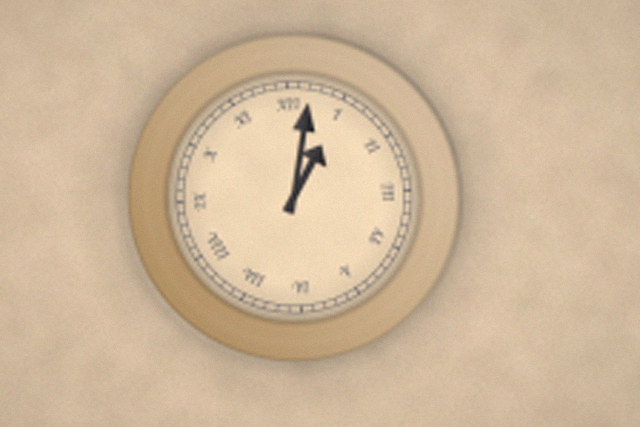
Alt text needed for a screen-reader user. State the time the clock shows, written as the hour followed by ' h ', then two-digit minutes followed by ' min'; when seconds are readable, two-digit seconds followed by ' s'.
1 h 02 min
